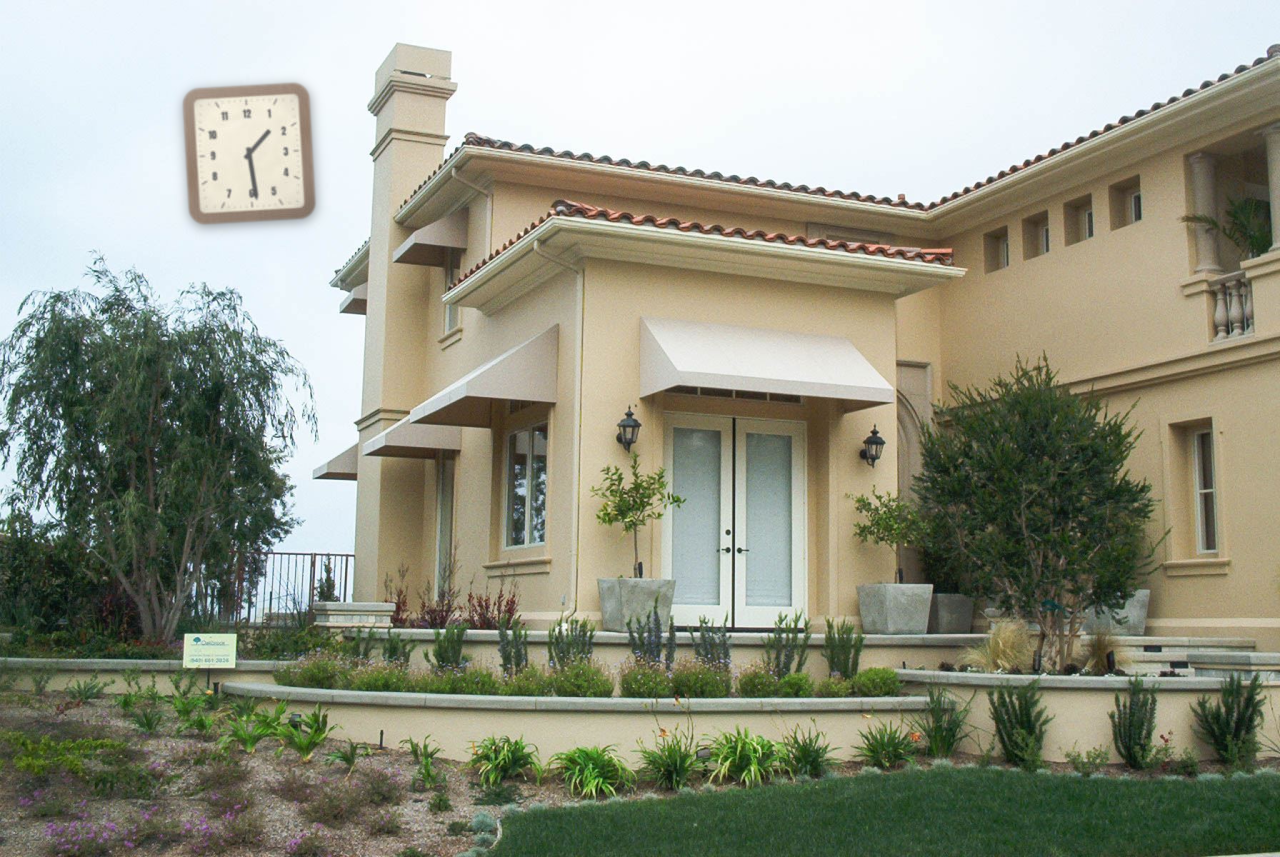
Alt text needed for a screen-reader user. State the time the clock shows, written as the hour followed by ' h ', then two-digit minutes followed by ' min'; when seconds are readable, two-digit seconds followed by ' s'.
1 h 29 min
